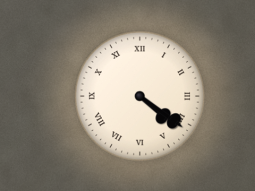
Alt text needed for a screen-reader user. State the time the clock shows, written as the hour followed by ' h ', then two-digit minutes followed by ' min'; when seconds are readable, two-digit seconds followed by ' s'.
4 h 21 min
